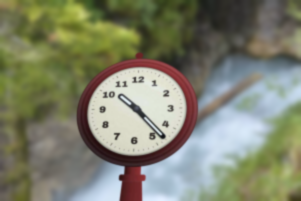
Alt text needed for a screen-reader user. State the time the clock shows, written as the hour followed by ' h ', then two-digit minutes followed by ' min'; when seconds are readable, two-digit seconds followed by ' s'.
10 h 23 min
